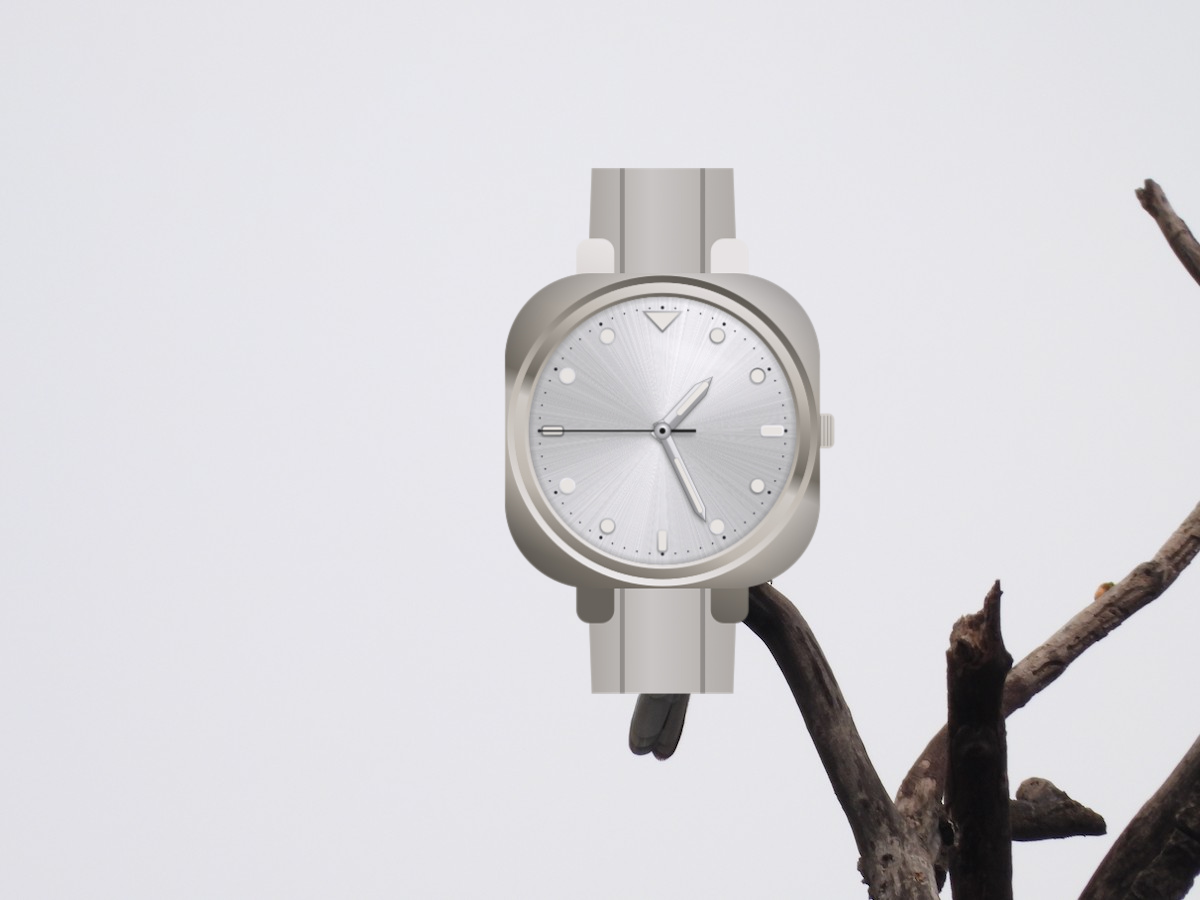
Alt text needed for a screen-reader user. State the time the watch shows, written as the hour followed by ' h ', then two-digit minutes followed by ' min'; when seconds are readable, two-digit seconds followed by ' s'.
1 h 25 min 45 s
